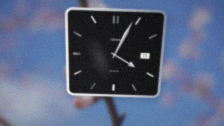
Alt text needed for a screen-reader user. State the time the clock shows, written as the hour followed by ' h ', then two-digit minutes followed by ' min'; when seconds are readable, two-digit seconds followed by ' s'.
4 h 04 min
